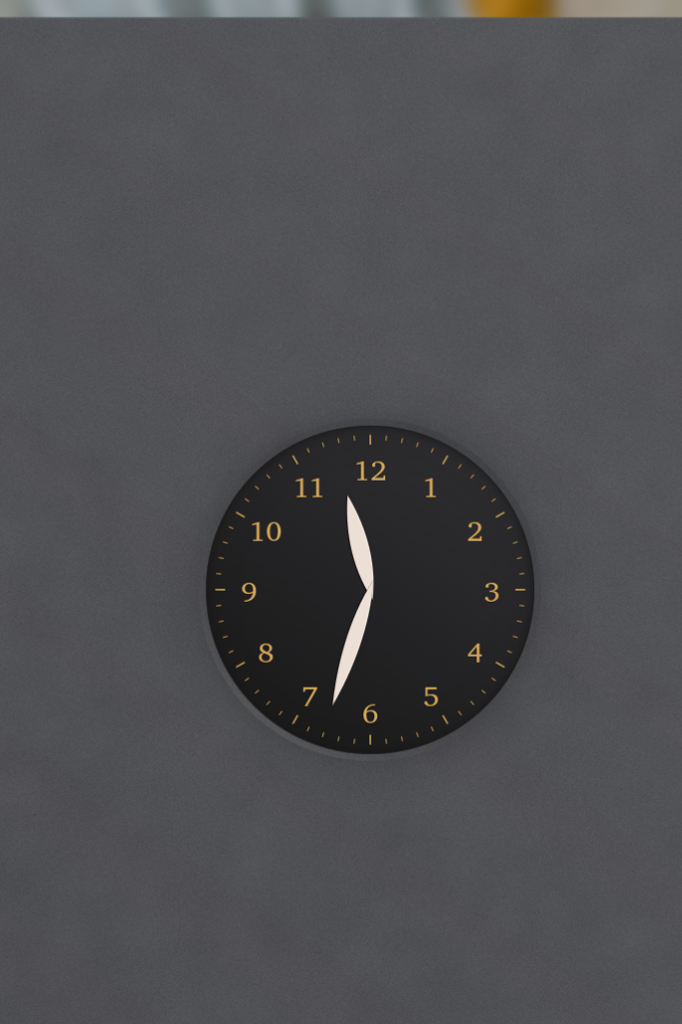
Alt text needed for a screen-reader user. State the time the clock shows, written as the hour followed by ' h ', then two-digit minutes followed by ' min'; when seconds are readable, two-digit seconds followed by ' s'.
11 h 33 min
